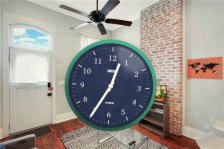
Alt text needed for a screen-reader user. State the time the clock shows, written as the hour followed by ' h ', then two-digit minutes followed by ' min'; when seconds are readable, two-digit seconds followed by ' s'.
12 h 35 min
